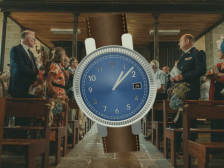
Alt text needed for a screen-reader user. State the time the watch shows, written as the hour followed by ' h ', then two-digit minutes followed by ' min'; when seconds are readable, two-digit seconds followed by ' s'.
1 h 08 min
